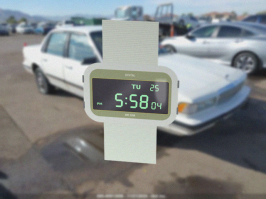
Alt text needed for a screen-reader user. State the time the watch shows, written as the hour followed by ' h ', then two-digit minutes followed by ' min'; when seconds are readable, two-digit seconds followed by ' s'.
5 h 58 min 04 s
